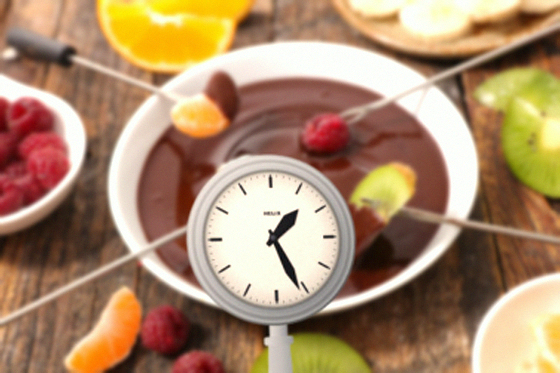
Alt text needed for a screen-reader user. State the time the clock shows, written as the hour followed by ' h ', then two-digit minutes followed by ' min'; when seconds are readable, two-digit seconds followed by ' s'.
1 h 26 min
